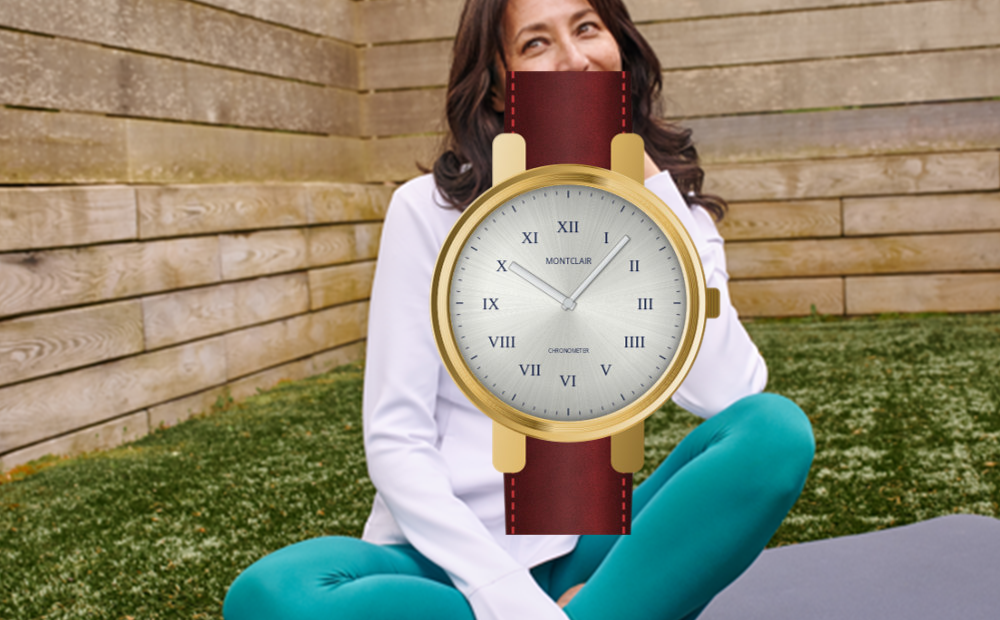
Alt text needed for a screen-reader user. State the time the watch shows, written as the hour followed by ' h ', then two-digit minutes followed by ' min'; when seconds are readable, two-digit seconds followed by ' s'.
10 h 07 min
